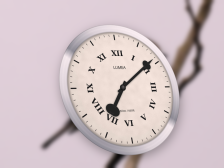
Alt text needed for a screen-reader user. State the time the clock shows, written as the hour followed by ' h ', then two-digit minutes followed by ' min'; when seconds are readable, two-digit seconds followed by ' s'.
7 h 09 min
